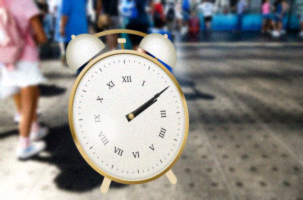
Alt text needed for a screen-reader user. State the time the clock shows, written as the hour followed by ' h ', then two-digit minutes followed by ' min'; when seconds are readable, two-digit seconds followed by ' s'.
2 h 10 min
